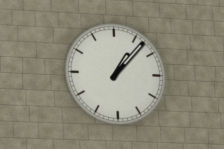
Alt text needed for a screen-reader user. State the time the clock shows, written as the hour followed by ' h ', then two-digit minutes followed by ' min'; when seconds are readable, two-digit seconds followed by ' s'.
1 h 07 min
